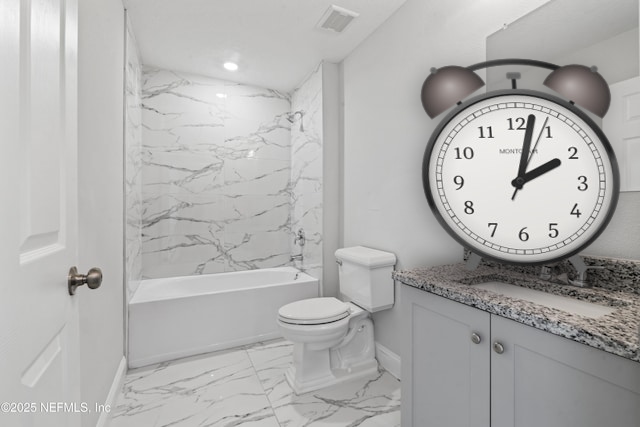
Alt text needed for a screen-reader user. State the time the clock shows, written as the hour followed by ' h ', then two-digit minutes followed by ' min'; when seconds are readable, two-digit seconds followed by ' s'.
2 h 02 min 04 s
